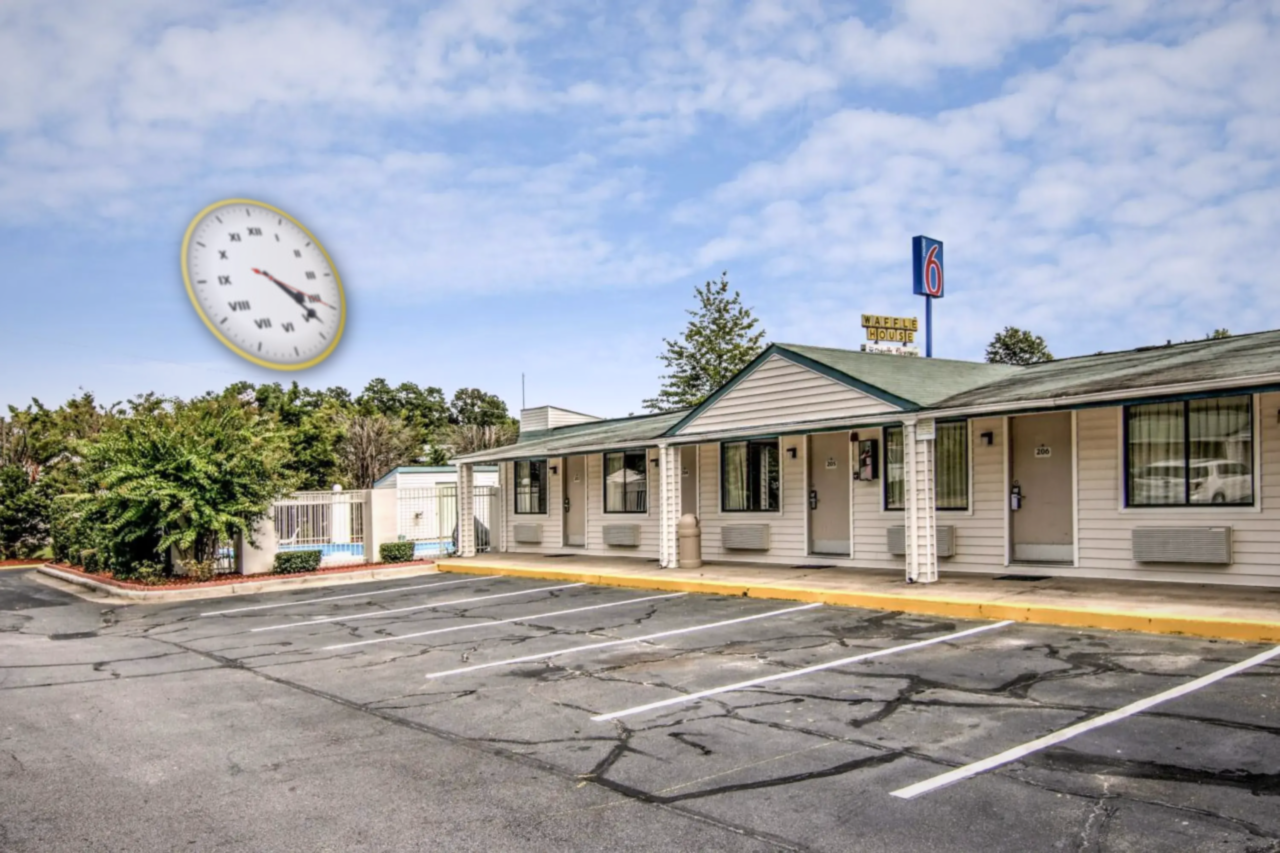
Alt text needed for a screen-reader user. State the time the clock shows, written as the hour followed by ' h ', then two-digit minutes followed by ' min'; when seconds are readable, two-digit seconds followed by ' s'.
4 h 23 min 20 s
